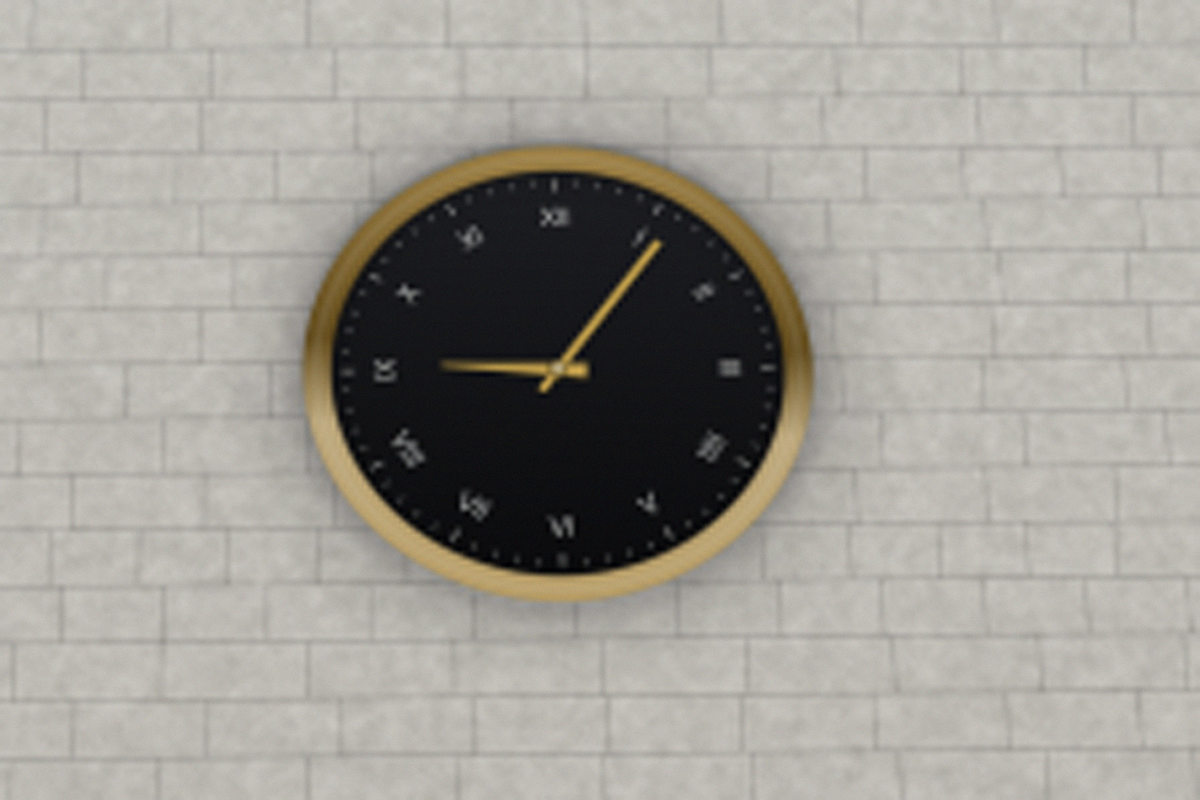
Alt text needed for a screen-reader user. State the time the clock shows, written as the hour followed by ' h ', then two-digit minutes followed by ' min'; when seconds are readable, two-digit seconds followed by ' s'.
9 h 06 min
